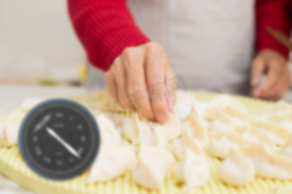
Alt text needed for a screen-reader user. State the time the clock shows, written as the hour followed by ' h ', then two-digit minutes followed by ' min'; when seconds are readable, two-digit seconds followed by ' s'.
10 h 22 min
